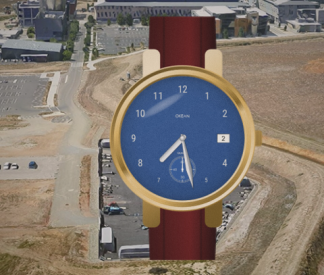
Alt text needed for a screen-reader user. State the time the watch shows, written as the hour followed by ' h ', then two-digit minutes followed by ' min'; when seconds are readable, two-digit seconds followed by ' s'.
7 h 28 min
